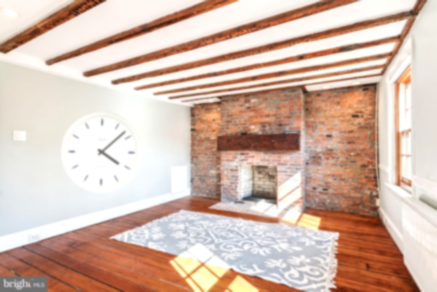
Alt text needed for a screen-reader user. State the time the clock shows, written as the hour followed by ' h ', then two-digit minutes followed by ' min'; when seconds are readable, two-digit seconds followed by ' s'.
4 h 08 min
